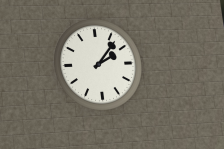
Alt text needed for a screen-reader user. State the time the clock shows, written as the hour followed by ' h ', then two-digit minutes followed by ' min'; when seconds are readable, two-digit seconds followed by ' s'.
2 h 07 min
